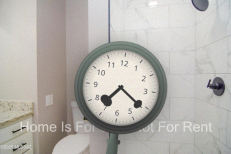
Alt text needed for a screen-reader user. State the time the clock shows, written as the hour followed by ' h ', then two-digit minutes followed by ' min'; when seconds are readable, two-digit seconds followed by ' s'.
7 h 21 min
